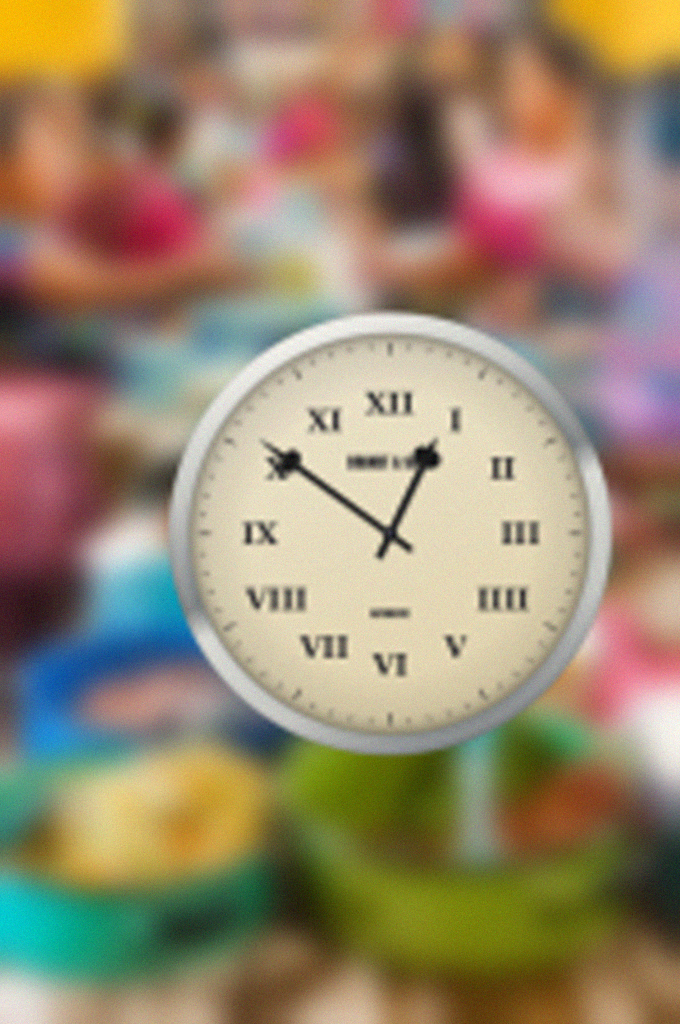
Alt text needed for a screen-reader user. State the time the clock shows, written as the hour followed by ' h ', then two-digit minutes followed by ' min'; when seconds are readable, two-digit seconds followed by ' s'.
12 h 51 min
